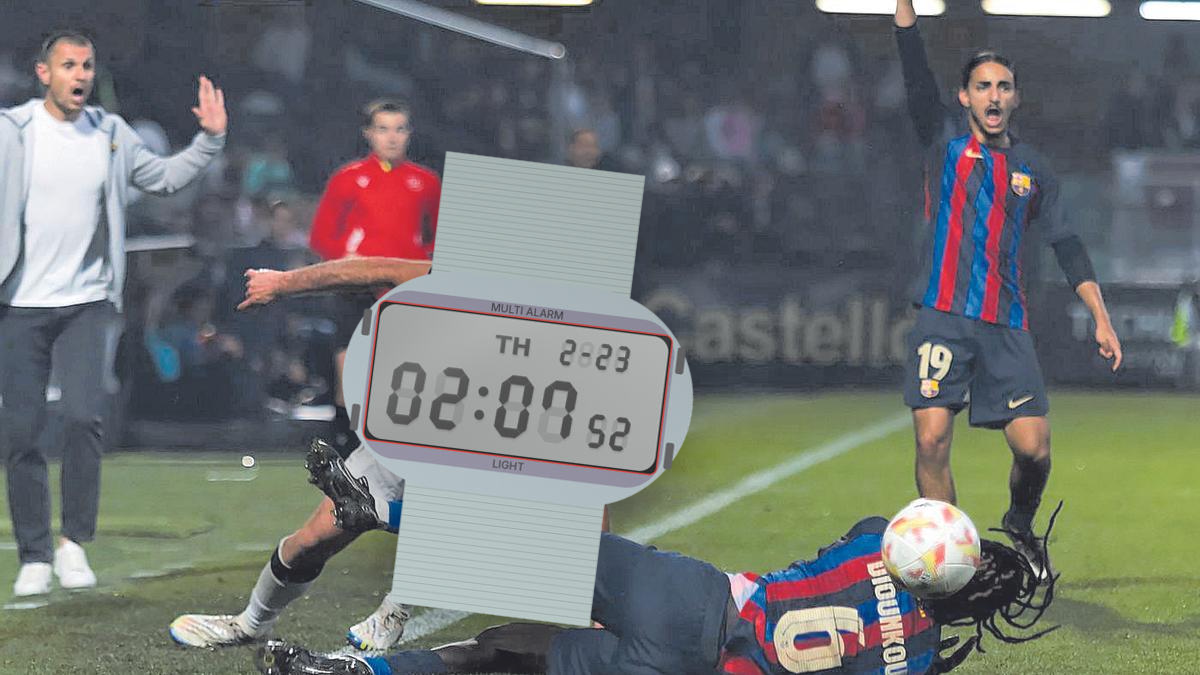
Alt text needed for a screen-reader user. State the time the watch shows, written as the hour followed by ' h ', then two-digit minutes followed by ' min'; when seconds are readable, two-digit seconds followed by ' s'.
2 h 07 min 52 s
